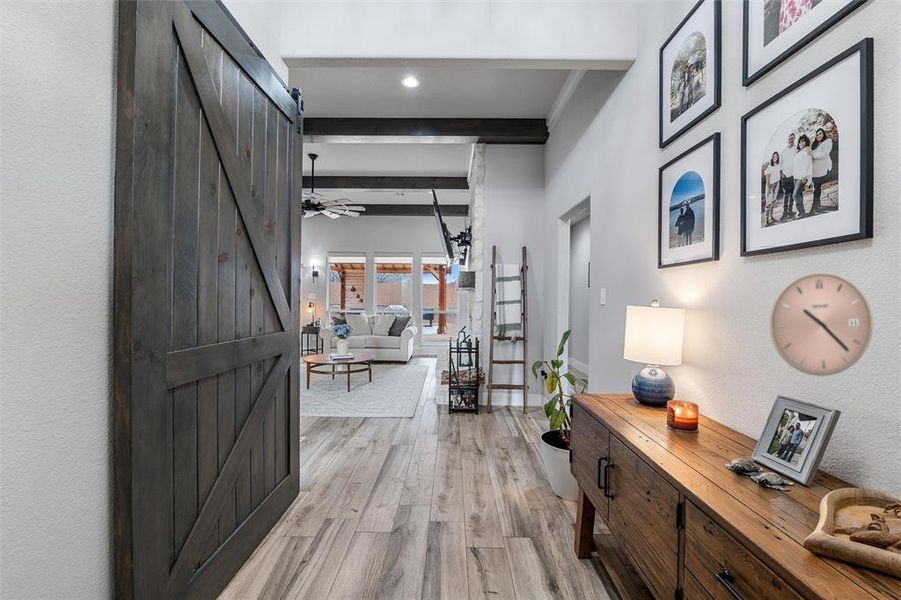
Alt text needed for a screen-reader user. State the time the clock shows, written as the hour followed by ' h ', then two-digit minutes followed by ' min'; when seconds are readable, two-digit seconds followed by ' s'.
10 h 23 min
